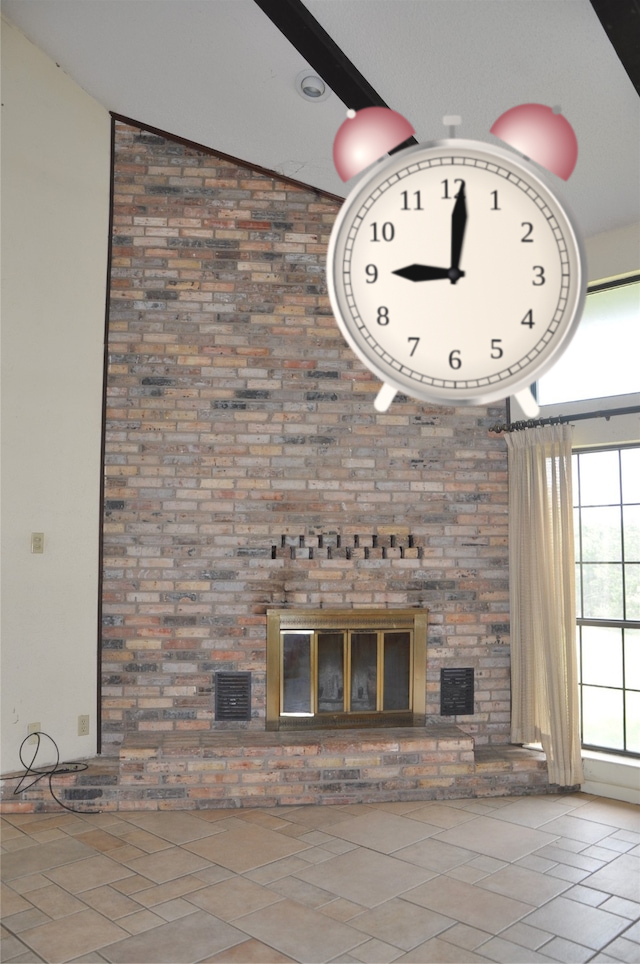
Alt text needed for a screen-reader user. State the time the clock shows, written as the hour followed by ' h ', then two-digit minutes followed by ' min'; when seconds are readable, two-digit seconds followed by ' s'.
9 h 01 min
